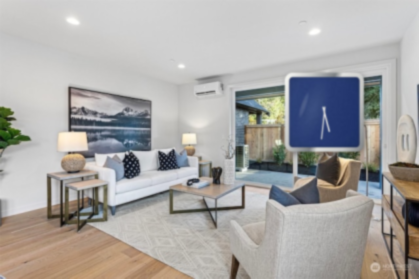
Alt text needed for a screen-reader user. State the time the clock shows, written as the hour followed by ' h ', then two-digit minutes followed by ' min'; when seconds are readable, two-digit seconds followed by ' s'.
5 h 31 min
